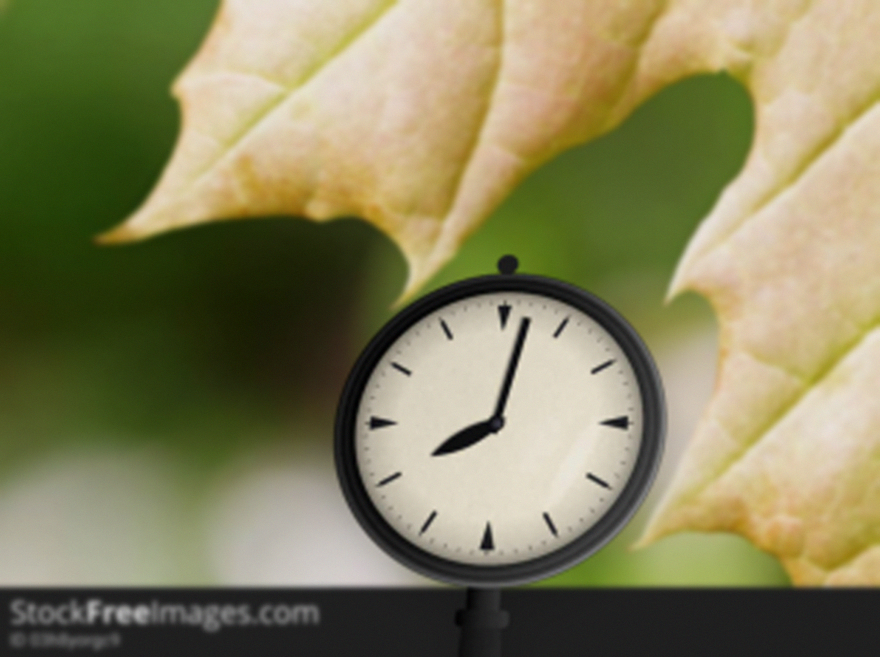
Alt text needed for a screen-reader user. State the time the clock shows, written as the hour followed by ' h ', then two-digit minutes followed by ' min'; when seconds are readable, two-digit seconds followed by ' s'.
8 h 02 min
